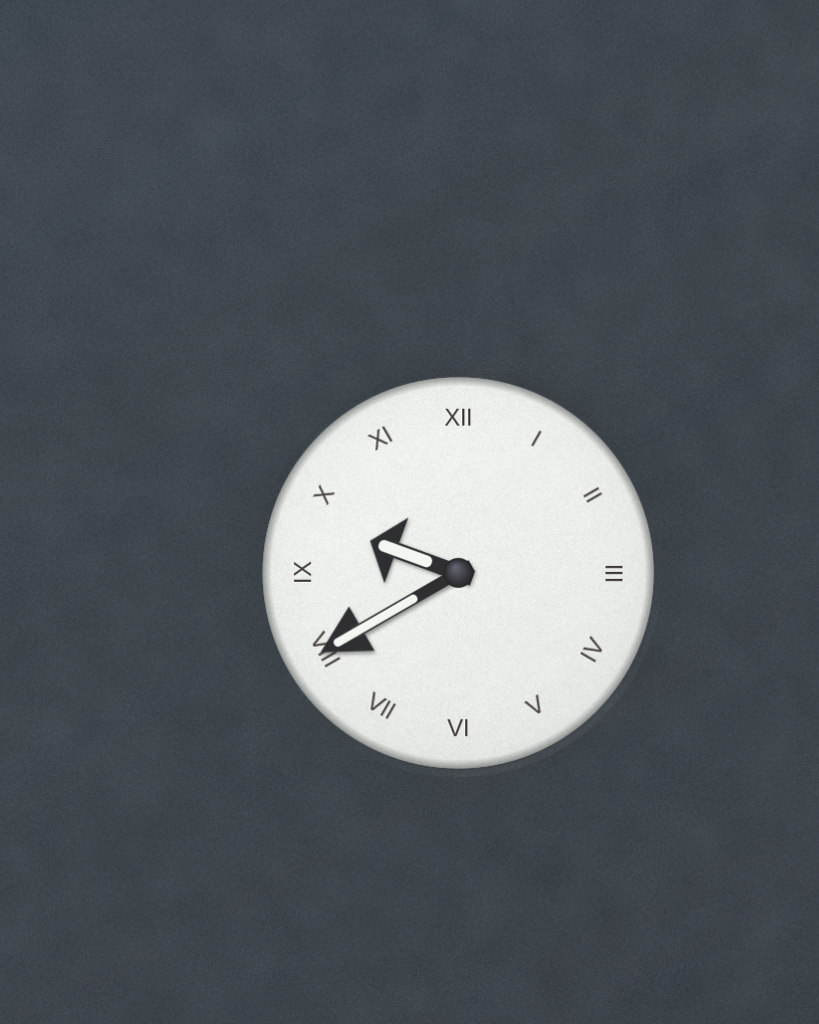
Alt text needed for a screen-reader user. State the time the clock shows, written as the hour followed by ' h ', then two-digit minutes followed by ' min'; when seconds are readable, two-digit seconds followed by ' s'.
9 h 40 min
